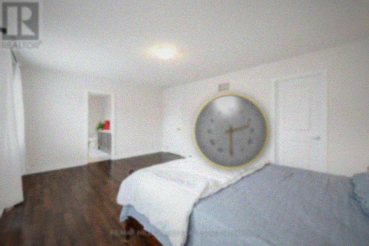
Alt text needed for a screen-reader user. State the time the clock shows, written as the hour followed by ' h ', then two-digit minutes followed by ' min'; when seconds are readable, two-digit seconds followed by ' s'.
2 h 30 min
